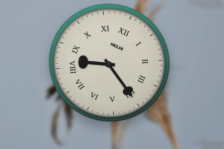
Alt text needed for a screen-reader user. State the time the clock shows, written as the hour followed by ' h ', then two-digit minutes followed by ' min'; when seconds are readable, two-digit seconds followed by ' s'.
8 h 20 min
